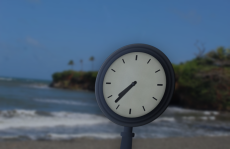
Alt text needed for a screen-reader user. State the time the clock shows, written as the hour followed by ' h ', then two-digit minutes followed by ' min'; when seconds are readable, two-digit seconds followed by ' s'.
7 h 37 min
